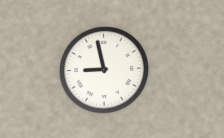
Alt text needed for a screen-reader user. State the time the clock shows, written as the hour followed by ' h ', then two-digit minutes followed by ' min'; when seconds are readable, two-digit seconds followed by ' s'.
8 h 58 min
